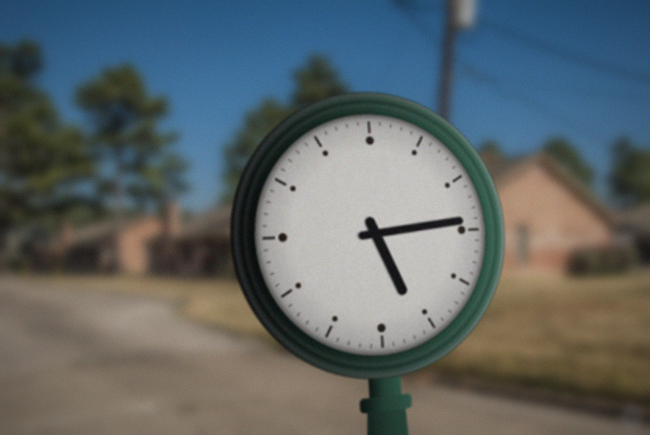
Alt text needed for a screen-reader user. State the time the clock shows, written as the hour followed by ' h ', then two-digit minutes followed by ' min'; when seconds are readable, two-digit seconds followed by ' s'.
5 h 14 min
